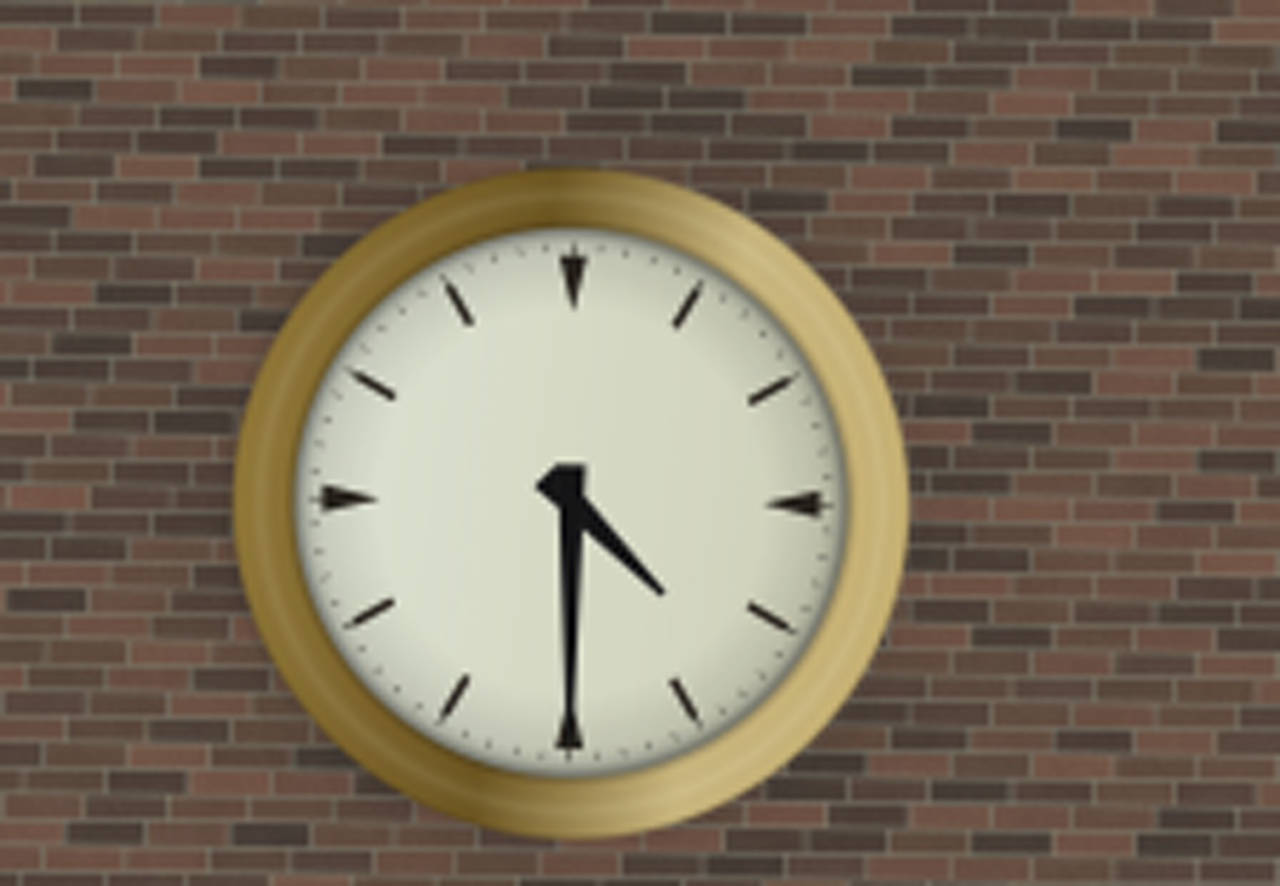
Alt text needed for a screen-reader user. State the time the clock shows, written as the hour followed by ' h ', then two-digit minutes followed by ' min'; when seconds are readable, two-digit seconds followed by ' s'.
4 h 30 min
